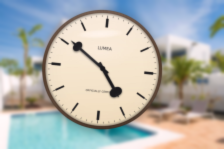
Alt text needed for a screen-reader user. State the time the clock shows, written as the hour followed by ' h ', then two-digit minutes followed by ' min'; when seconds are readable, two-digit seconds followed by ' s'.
4 h 51 min
